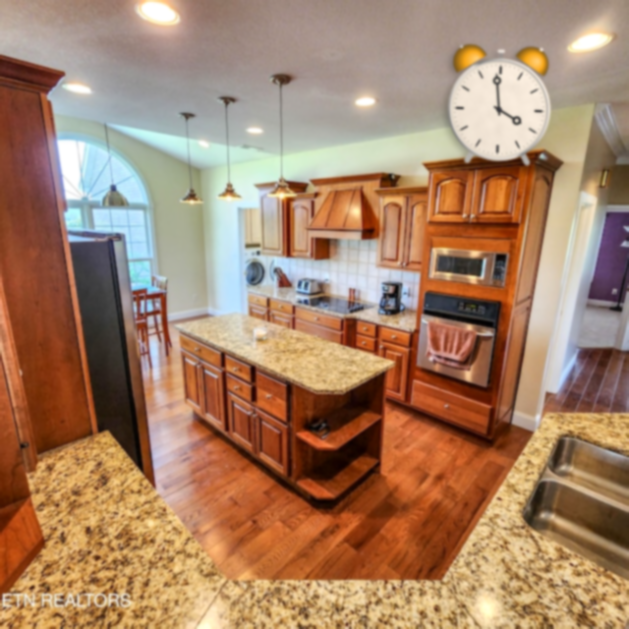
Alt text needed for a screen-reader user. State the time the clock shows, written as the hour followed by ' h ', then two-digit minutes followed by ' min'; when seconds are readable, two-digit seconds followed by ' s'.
3 h 59 min
